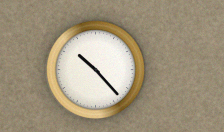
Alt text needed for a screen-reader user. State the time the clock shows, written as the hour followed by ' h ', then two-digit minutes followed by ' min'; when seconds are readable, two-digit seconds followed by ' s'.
10 h 23 min
